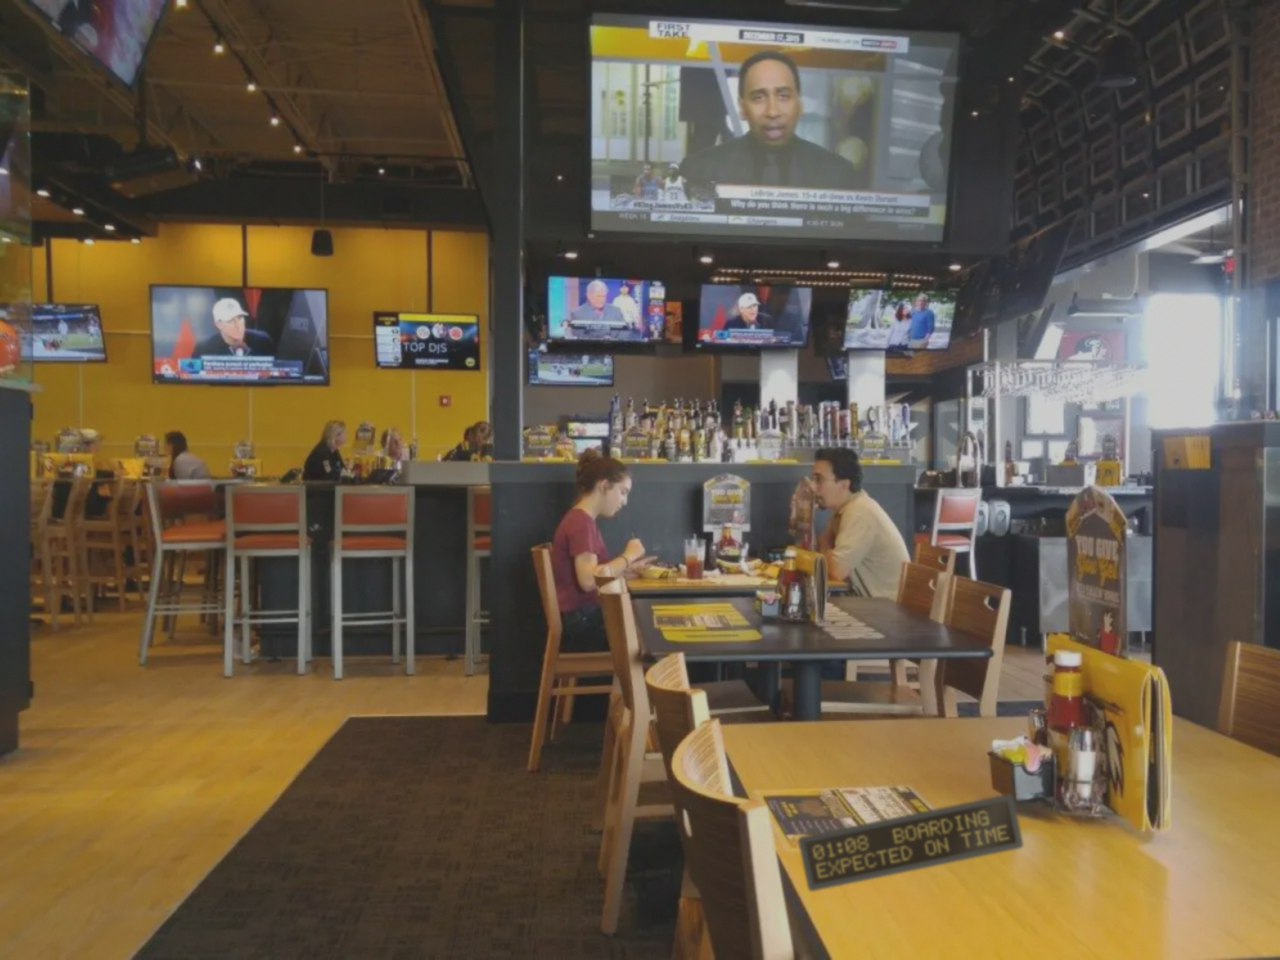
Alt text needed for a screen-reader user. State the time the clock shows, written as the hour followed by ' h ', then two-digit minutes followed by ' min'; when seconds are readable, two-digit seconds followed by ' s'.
1 h 08 min
